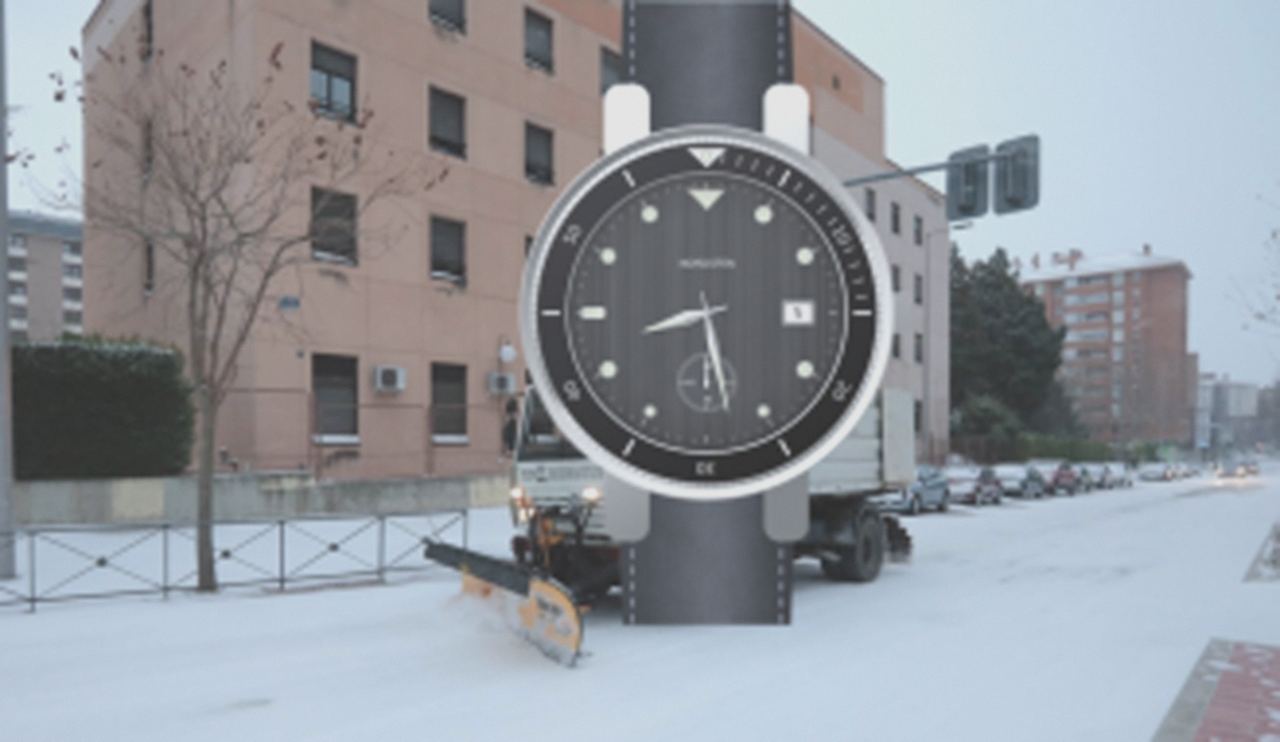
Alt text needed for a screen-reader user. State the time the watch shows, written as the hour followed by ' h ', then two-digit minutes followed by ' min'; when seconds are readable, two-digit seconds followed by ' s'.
8 h 28 min
